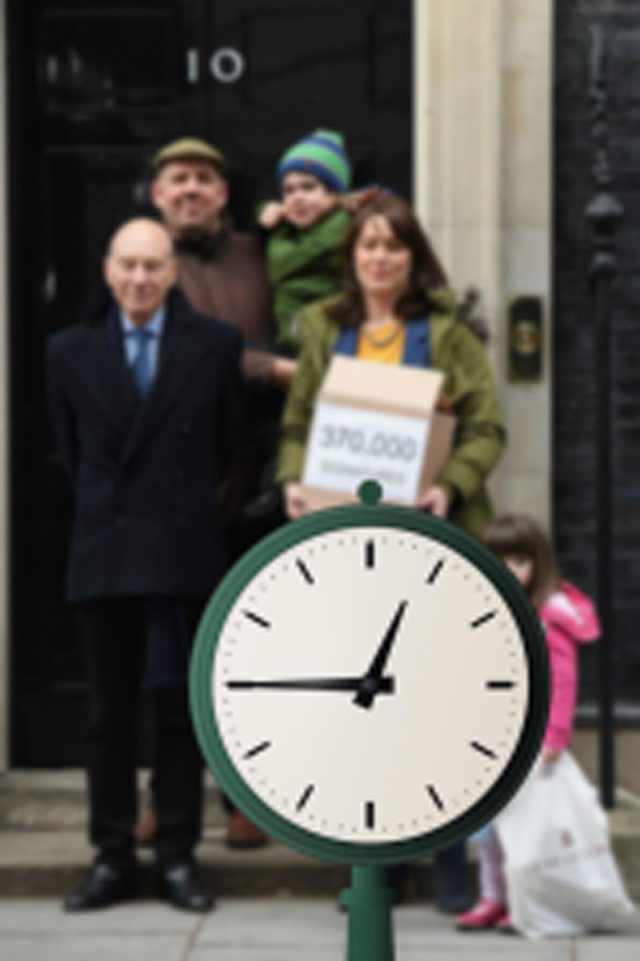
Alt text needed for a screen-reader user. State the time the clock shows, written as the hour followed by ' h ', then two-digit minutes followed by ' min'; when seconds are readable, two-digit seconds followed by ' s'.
12 h 45 min
